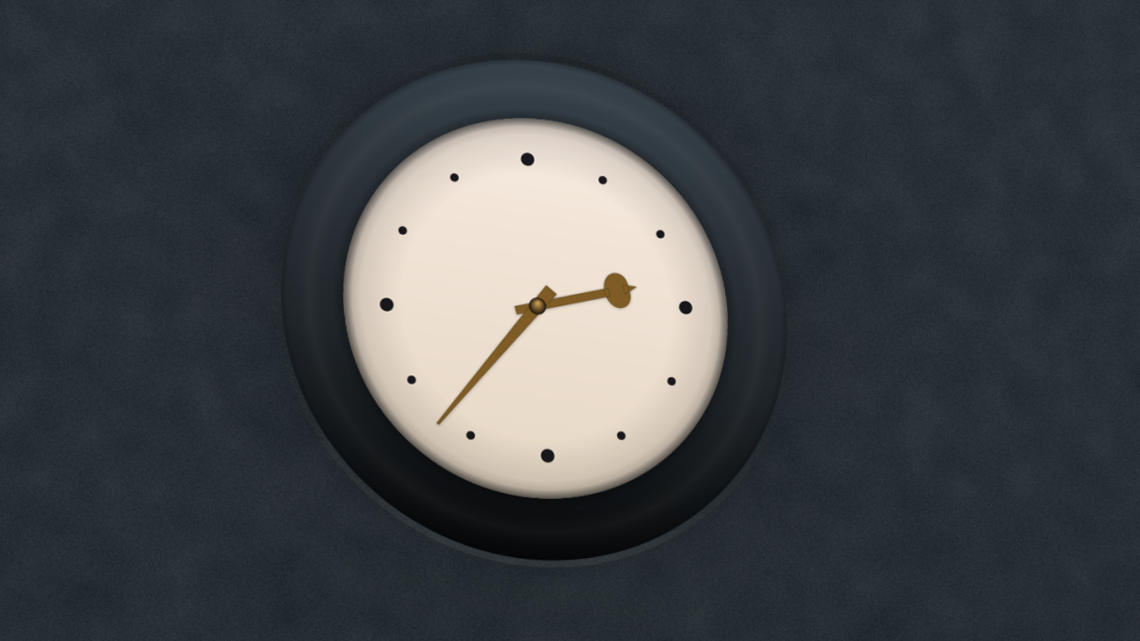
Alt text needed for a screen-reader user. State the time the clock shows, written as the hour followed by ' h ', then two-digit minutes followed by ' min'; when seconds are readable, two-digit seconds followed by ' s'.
2 h 37 min
